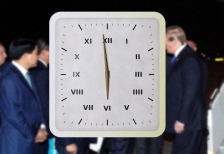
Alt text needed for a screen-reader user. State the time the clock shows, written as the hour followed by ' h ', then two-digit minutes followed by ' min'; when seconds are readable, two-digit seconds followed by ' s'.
5 h 59 min
